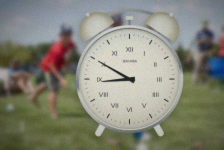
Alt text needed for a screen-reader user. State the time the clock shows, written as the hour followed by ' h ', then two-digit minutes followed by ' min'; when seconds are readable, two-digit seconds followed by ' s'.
8 h 50 min
